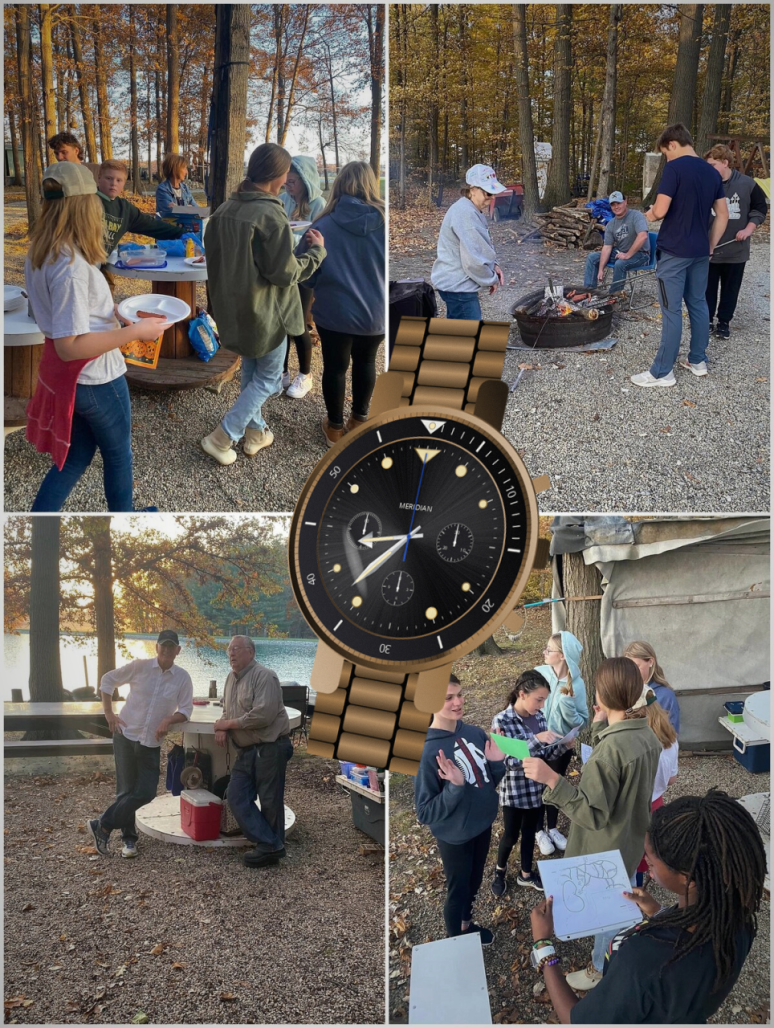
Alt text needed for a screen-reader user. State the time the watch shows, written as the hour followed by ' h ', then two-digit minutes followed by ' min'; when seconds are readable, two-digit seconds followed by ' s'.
8 h 37 min
